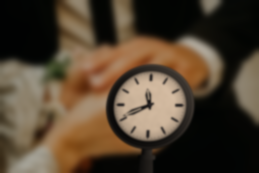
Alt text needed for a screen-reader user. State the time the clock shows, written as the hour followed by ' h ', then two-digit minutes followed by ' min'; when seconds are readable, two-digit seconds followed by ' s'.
11 h 41 min
